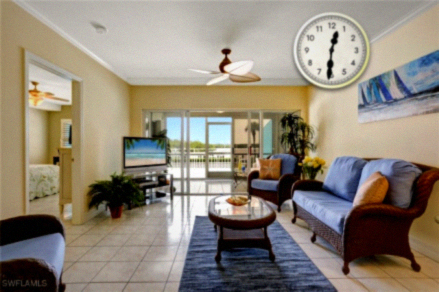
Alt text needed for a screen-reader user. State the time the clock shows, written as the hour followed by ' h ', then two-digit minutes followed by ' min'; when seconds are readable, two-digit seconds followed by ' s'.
12 h 31 min
